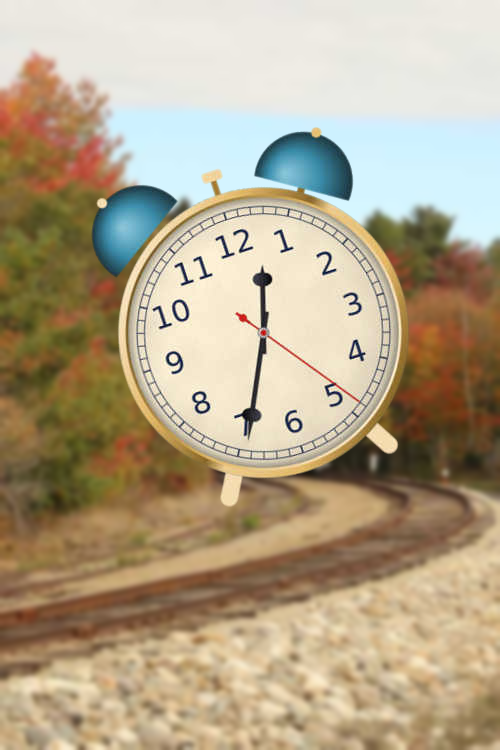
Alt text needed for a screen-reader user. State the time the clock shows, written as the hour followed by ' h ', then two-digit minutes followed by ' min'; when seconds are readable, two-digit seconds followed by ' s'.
12 h 34 min 24 s
